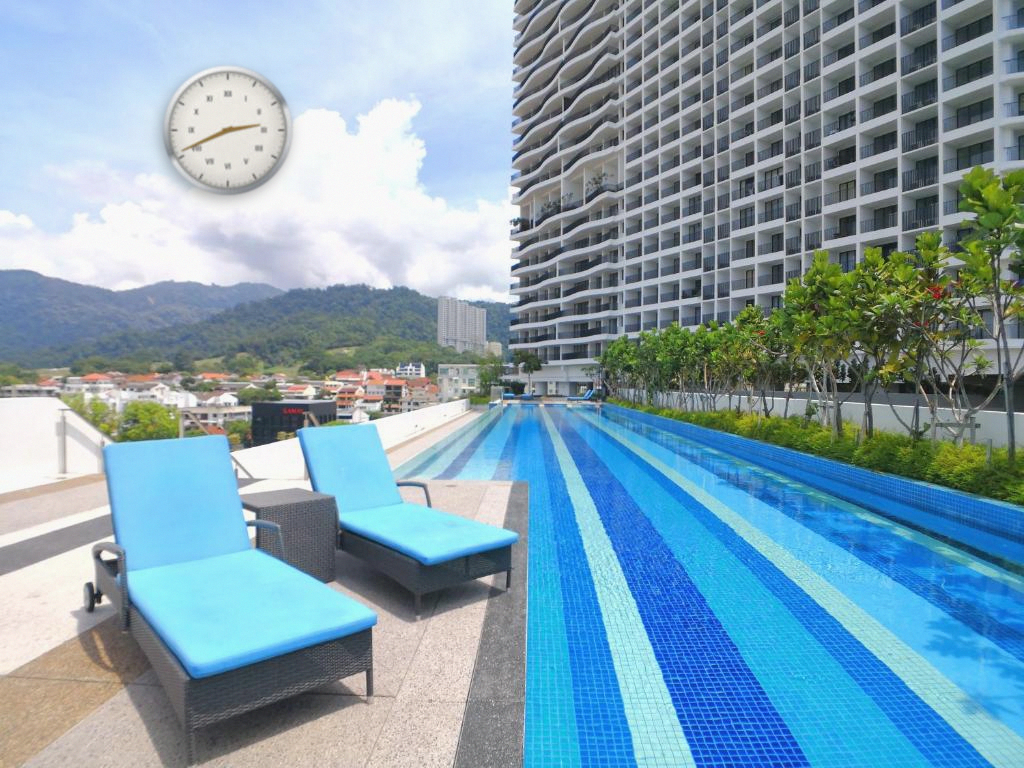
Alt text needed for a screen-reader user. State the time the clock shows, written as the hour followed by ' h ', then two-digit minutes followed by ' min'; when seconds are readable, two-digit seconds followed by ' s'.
2 h 41 min
